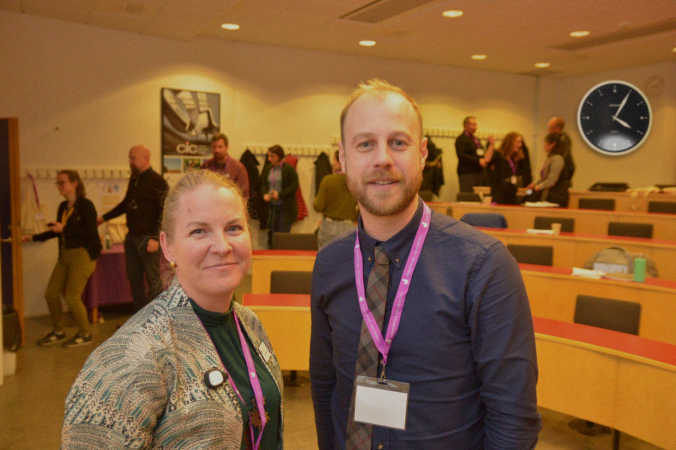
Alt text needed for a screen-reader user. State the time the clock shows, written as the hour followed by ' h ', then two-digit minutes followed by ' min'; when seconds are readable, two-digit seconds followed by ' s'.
4 h 05 min
